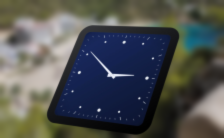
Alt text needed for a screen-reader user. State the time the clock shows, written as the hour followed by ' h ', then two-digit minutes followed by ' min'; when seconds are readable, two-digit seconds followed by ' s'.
2 h 51 min
